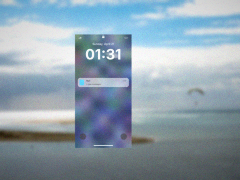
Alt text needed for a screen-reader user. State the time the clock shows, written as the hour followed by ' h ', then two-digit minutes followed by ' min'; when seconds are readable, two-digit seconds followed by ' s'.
1 h 31 min
